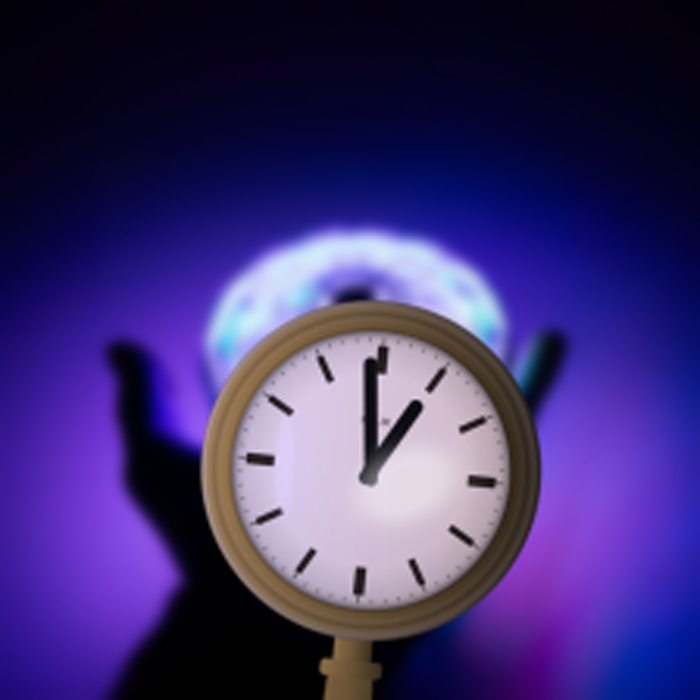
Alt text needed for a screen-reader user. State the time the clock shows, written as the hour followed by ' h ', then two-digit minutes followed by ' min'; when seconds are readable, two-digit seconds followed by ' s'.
12 h 59 min
